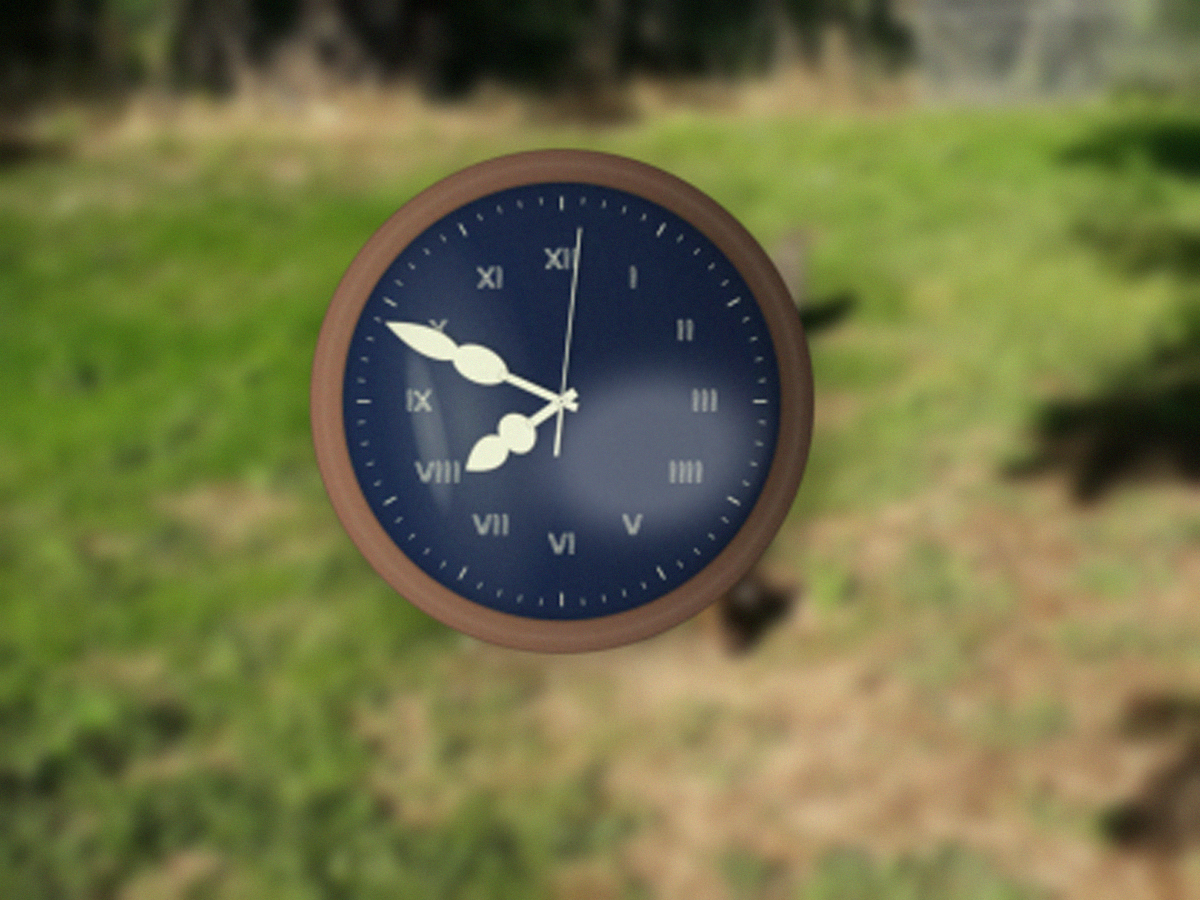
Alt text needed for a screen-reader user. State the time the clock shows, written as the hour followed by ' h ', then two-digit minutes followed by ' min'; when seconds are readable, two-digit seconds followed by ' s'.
7 h 49 min 01 s
